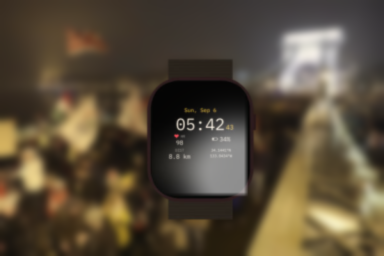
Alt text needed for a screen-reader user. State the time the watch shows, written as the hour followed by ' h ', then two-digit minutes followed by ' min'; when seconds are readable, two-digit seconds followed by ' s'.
5 h 42 min
